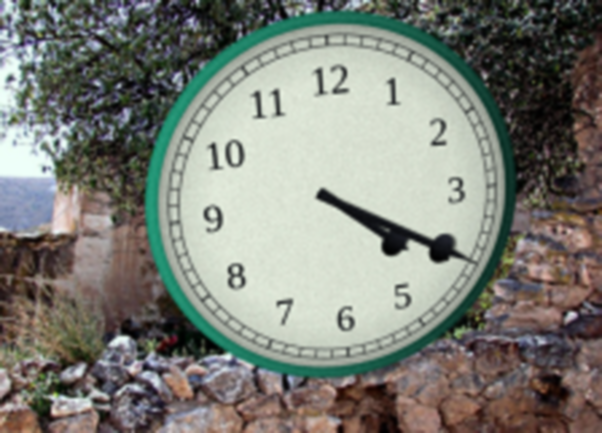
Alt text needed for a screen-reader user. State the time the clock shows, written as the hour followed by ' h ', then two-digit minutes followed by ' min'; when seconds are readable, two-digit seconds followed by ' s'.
4 h 20 min
